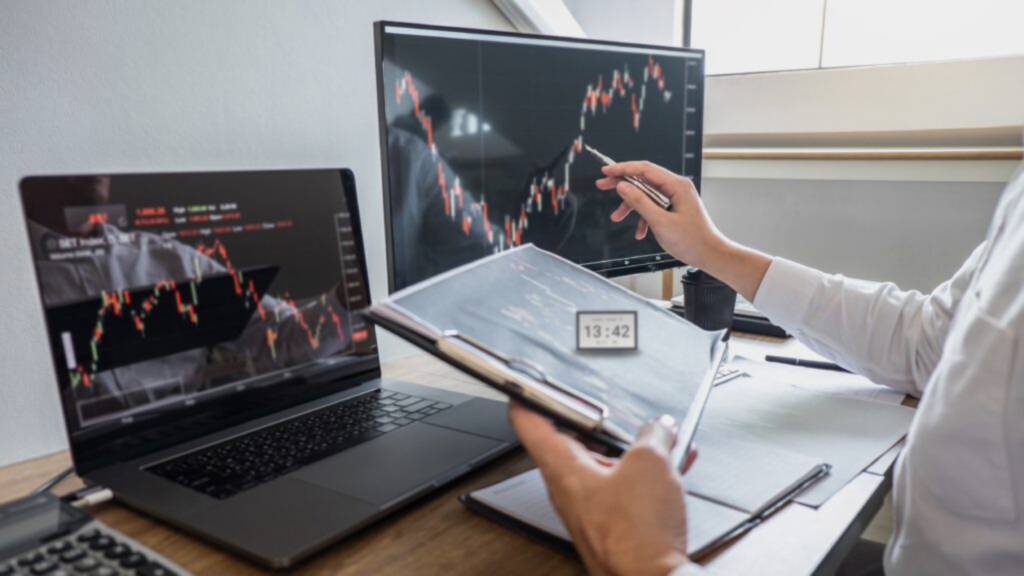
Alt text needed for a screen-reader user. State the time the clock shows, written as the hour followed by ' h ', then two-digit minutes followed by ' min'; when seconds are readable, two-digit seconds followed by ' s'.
13 h 42 min
